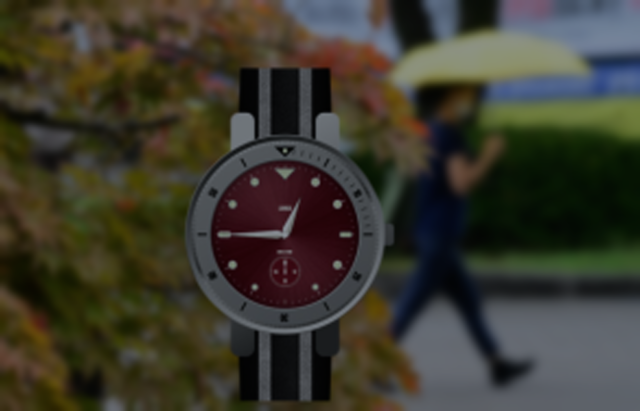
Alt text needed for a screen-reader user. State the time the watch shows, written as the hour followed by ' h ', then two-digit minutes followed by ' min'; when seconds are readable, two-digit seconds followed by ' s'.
12 h 45 min
